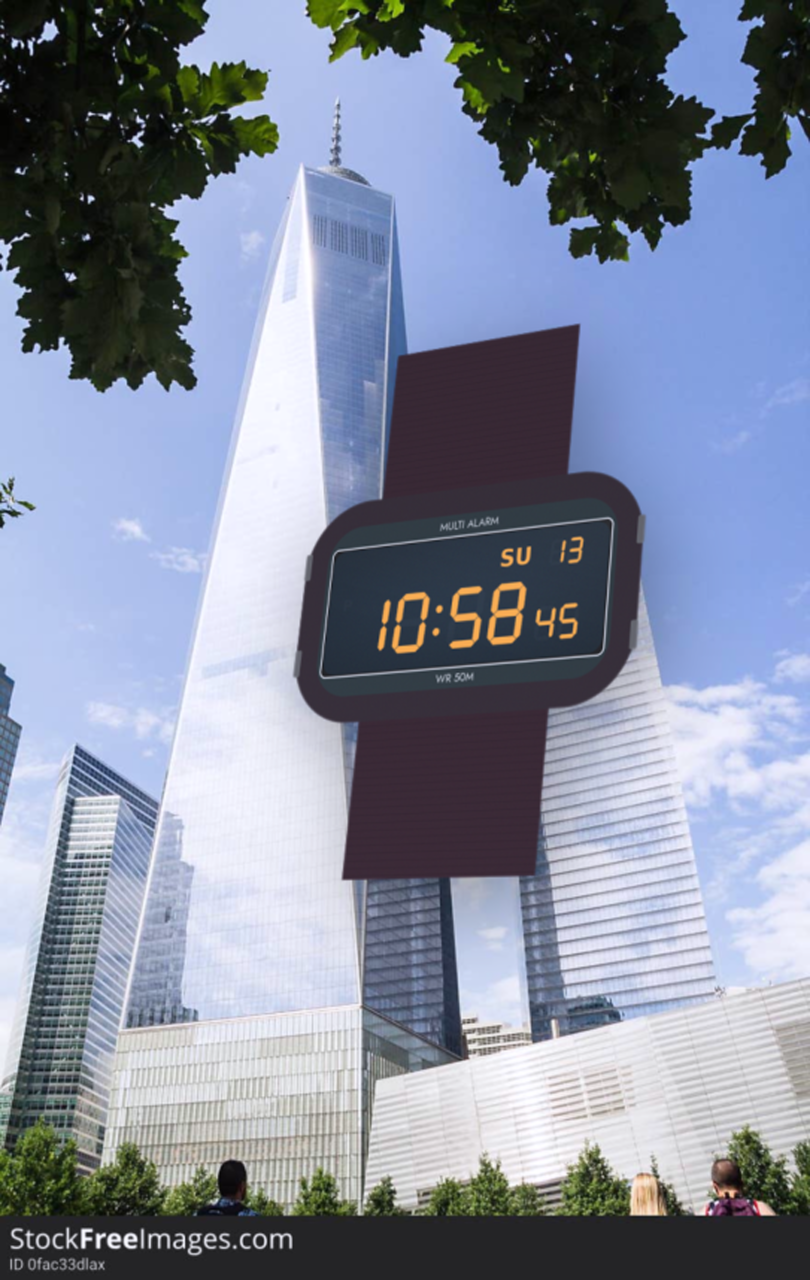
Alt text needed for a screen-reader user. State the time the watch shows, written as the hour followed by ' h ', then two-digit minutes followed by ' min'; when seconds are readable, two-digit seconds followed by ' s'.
10 h 58 min 45 s
